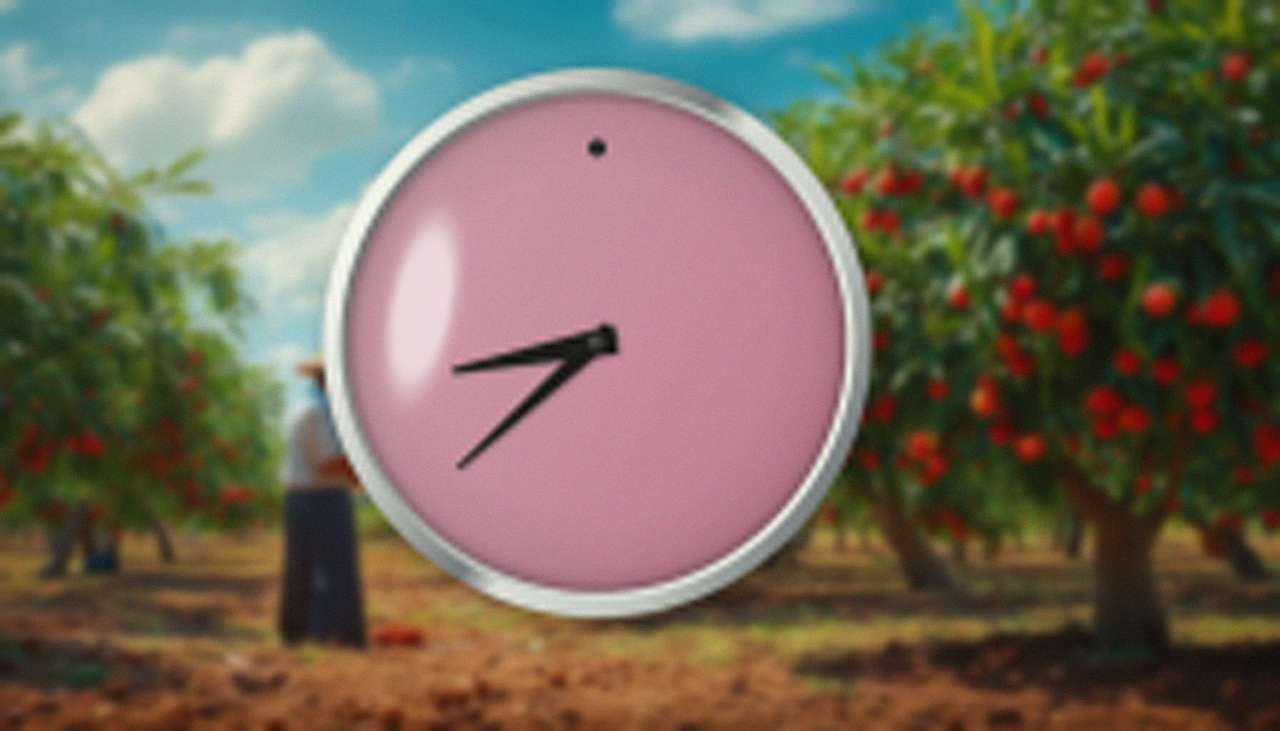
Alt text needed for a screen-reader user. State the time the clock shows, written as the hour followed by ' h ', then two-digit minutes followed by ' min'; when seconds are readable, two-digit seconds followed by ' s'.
8 h 38 min
